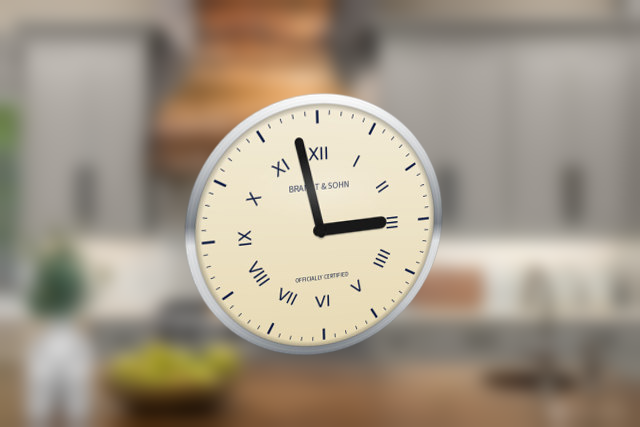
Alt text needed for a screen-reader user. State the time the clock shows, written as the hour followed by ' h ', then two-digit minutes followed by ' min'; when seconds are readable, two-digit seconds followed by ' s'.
2 h 58 min
